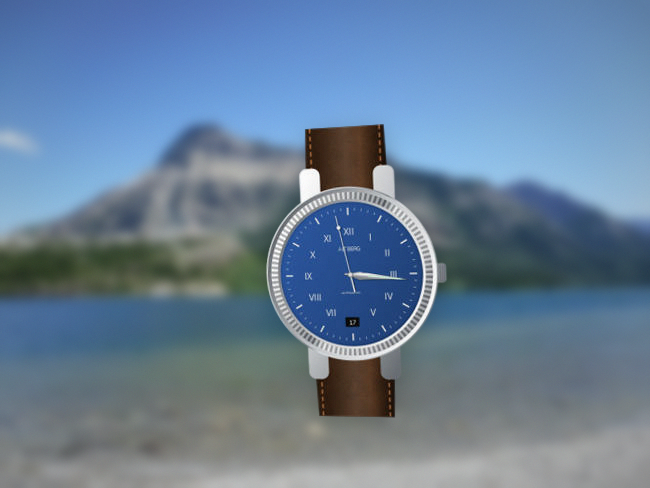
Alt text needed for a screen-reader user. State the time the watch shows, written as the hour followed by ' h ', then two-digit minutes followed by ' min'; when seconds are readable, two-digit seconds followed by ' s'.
3 h 15 min 58 s
